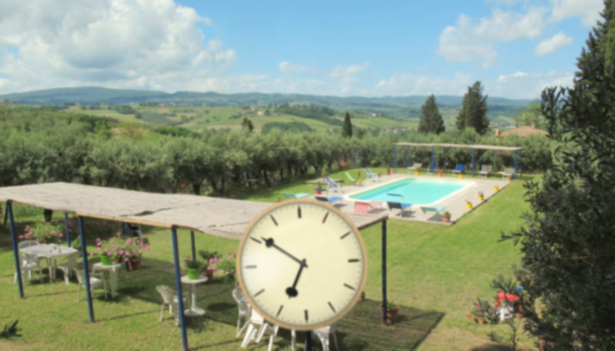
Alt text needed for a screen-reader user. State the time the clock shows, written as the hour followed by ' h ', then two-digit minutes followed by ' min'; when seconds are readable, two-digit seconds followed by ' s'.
6 h 51 min
